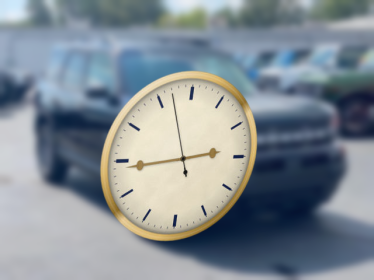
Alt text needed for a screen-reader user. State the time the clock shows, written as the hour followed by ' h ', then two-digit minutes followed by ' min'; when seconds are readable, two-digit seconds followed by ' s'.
2 h 43 min 57 s
